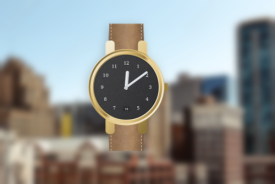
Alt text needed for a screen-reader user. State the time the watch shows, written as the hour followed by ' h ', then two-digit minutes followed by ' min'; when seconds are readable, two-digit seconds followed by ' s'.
12 h 09 min
